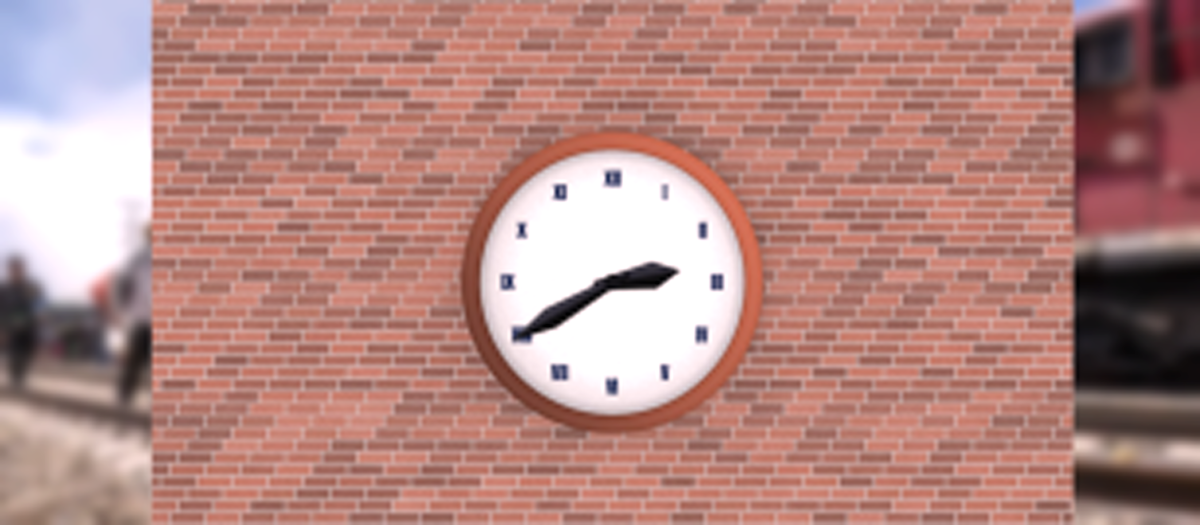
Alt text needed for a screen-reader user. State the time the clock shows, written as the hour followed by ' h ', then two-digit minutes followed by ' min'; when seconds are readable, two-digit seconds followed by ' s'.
2 h 40 min
